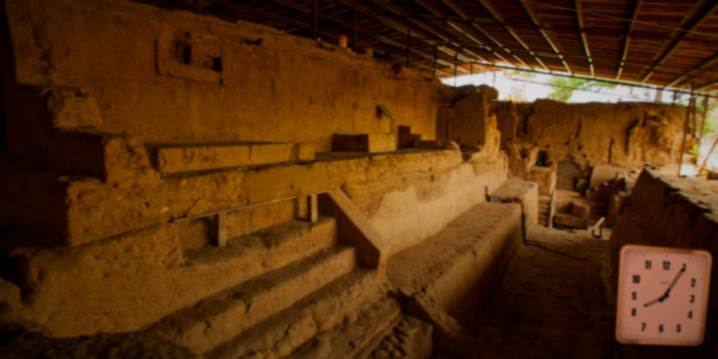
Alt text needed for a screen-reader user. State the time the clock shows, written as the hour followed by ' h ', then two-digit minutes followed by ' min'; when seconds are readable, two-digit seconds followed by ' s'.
8 h 05 min
